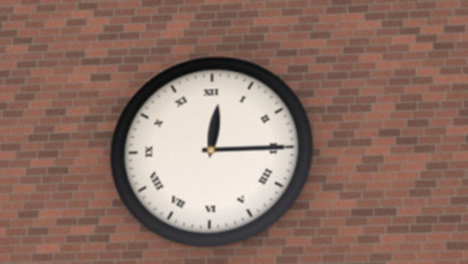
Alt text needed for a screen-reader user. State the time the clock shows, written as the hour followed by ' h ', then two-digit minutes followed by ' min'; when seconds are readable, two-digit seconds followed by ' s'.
12 h 15 min
